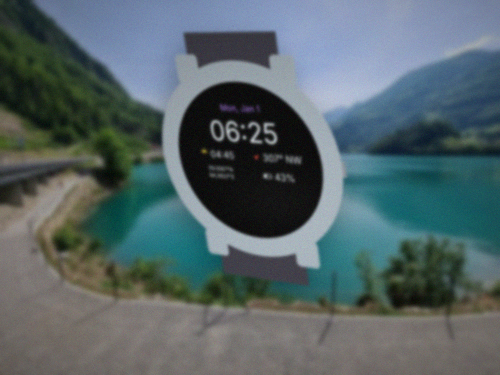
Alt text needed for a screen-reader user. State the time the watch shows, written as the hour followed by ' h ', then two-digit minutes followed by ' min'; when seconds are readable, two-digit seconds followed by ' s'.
6 h 25 min
